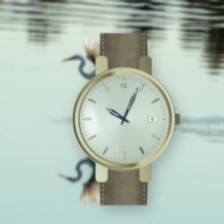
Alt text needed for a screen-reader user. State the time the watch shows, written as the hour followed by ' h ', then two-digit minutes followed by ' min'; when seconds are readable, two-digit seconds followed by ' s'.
10 h 04 min
